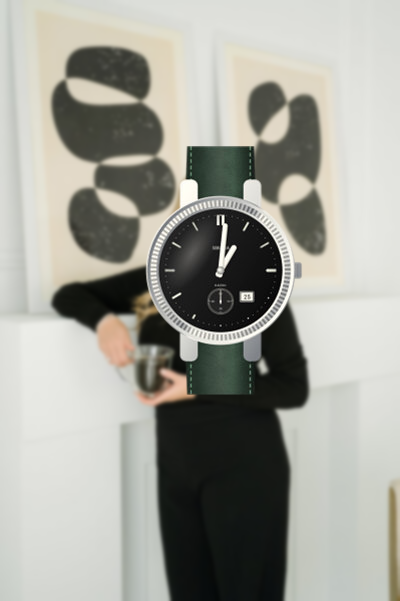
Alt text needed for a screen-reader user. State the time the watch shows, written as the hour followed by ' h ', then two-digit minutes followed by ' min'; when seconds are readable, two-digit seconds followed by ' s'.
1 h 01 min
